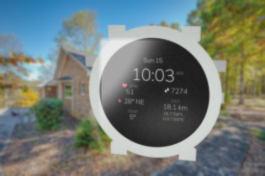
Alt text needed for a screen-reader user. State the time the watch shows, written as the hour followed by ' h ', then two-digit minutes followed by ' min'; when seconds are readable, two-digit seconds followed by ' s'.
10 h 03 min
